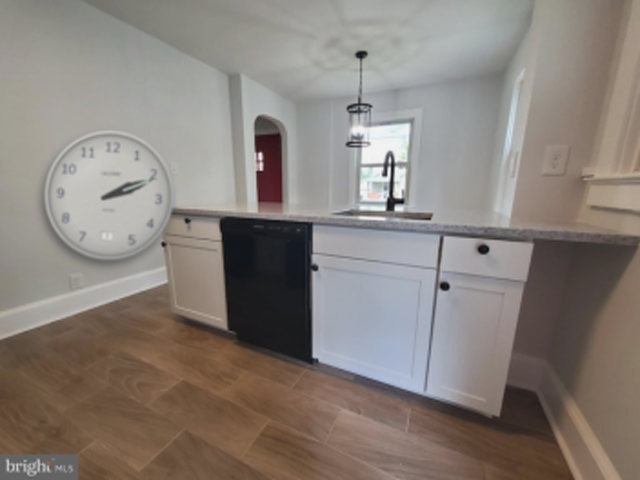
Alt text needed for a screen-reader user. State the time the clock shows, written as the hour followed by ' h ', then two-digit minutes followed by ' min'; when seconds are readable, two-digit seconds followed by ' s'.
2 h 11 min
